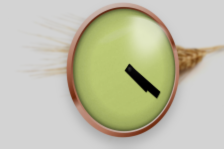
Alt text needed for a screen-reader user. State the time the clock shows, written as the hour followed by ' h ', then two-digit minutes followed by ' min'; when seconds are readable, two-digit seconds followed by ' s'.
4 h 21 min
